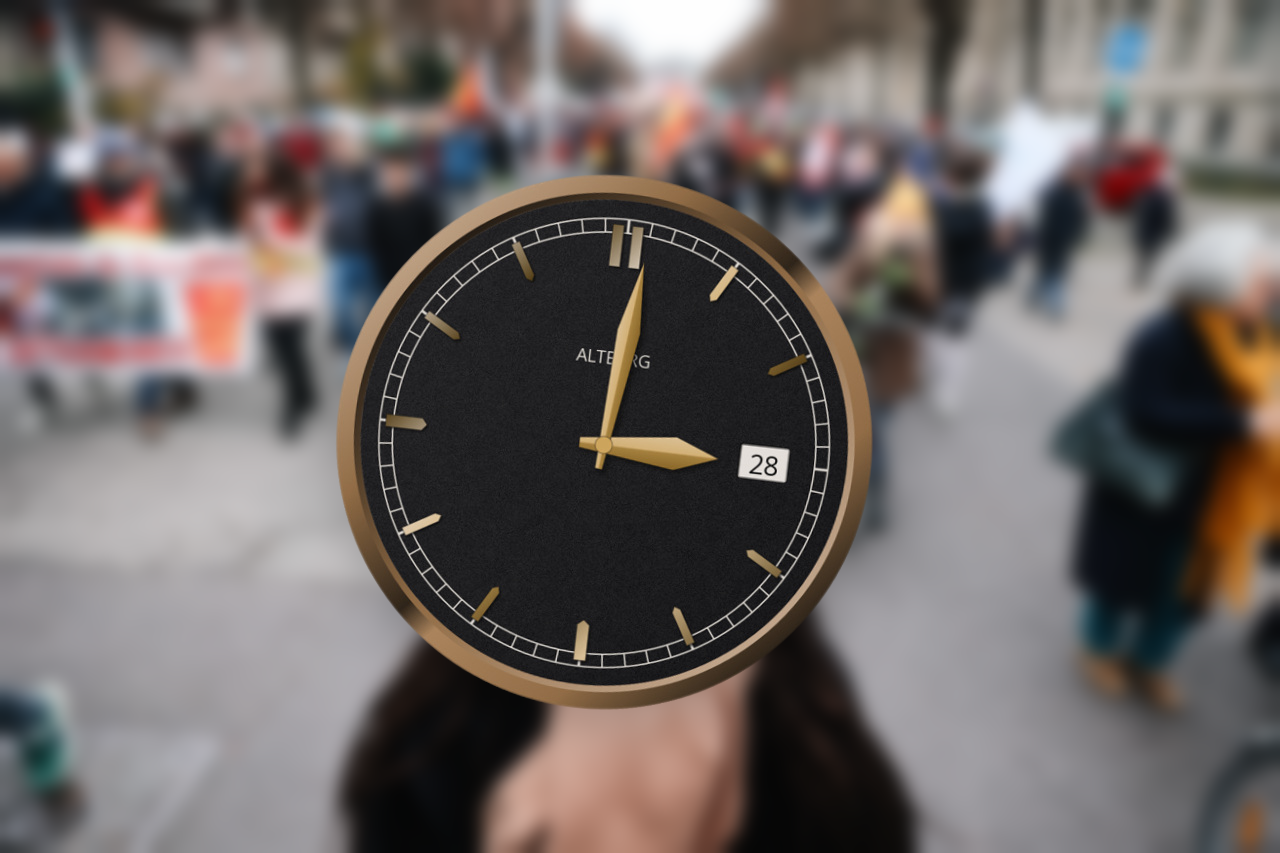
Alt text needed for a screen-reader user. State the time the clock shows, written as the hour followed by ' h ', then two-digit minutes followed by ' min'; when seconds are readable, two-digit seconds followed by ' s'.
3 h 01 min
